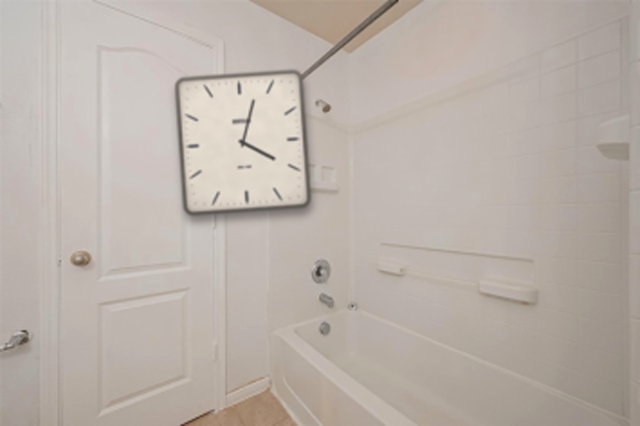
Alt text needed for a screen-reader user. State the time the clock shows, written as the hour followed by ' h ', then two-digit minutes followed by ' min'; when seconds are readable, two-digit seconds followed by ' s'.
4 h 03 min
